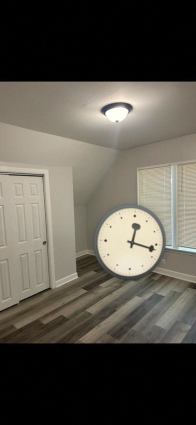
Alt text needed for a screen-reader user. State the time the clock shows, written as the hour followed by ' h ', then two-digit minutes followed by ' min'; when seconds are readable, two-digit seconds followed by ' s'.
12 h 17 min
